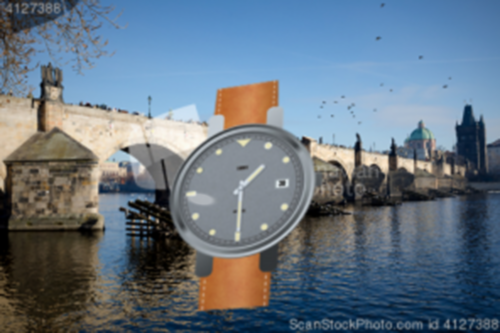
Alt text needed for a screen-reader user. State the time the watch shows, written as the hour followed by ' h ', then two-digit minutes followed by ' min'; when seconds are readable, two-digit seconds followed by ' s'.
1 h 30 min
